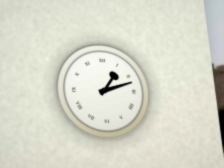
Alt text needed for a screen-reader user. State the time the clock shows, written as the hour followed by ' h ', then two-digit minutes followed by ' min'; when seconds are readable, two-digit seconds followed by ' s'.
1 h 12 min
